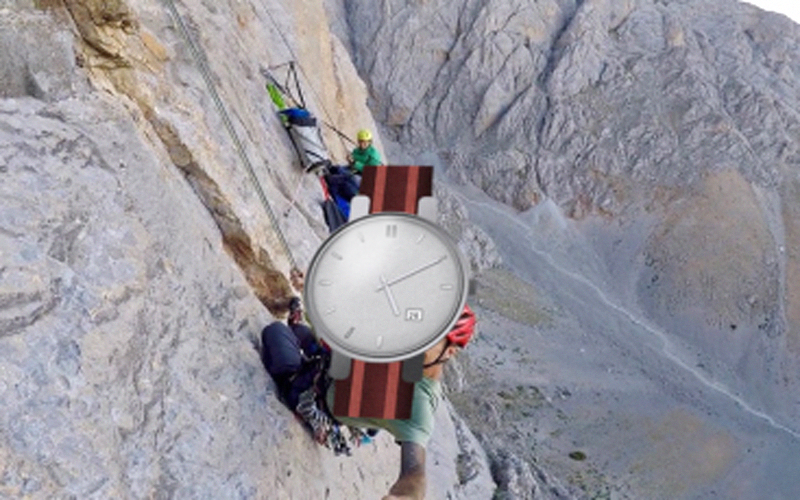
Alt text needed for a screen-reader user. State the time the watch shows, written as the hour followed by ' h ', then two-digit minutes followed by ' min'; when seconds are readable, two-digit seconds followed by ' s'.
5 h 10 min
